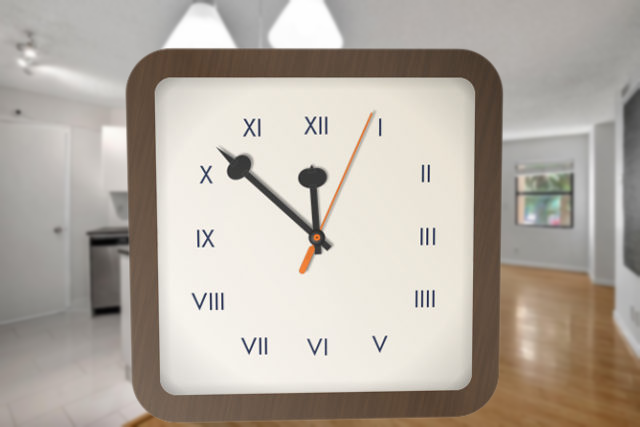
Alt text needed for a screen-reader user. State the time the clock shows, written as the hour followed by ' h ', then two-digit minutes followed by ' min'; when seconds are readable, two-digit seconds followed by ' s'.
11 h 52 min 04 s
